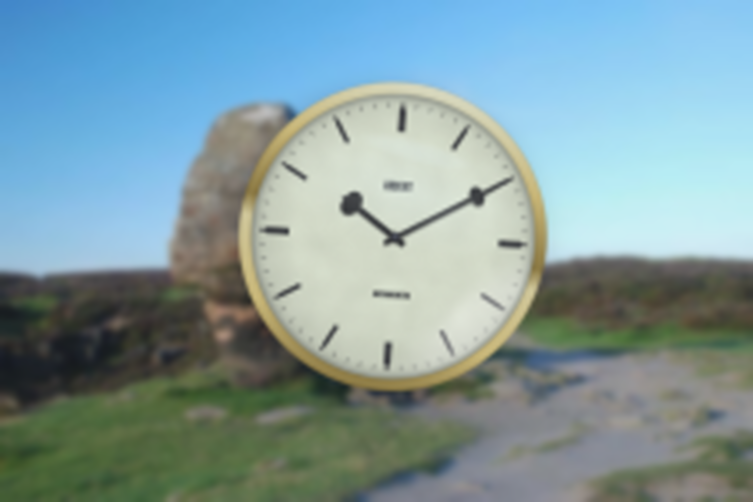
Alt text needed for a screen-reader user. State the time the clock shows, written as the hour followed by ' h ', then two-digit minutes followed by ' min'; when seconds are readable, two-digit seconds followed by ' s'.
10 h 10 min
